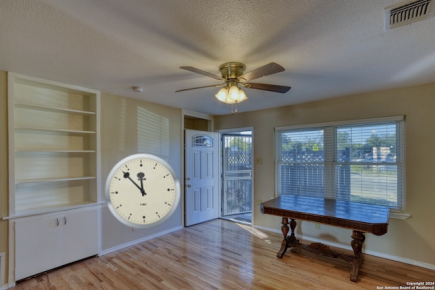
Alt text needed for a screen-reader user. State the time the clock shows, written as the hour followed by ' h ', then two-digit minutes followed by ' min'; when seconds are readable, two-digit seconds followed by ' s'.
11 h 53 min
